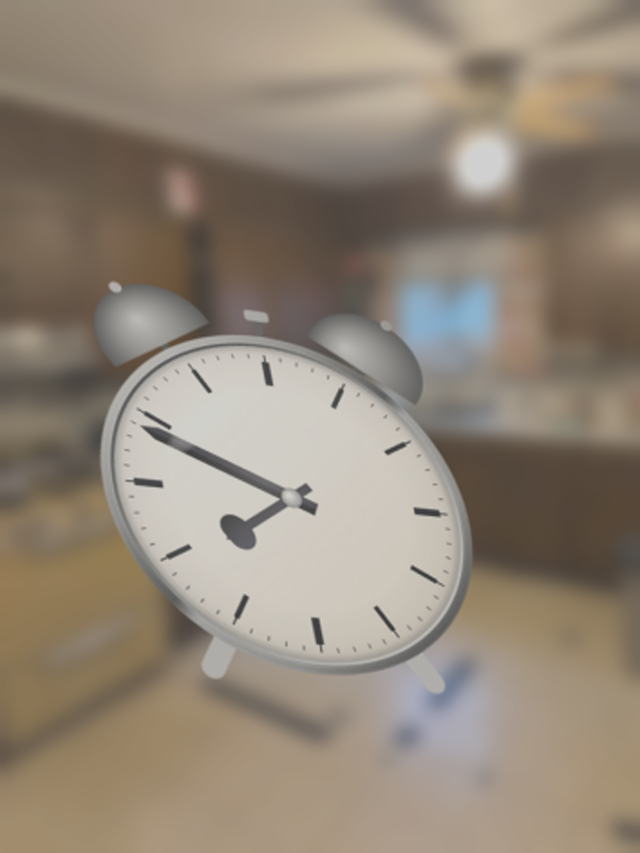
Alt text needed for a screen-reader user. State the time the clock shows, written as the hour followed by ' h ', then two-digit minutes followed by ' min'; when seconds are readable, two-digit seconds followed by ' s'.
7 h 49 min
